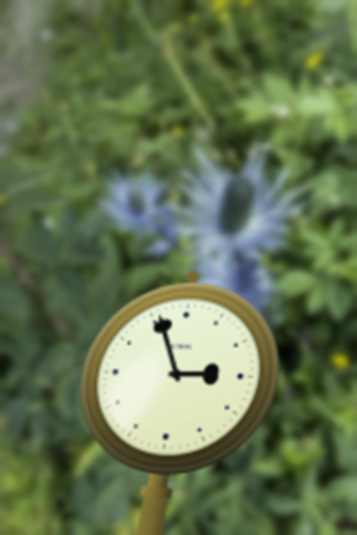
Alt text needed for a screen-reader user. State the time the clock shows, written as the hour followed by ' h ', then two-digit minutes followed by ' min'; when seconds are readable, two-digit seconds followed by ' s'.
2 h 56 min
